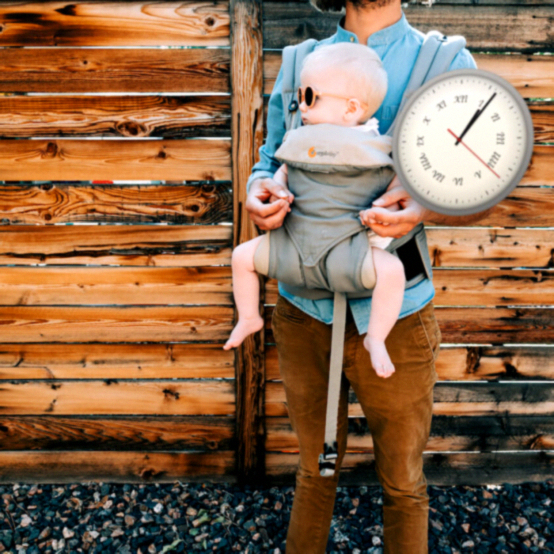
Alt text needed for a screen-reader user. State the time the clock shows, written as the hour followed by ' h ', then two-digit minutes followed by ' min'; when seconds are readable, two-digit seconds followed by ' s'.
1 h 06 min 22 s
